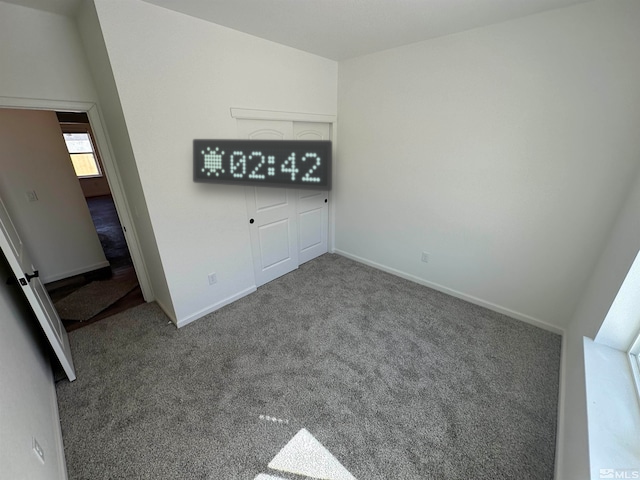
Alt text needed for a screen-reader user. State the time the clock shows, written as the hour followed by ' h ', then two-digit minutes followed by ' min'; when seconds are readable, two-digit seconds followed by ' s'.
2 h 42 min
